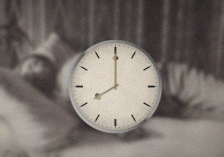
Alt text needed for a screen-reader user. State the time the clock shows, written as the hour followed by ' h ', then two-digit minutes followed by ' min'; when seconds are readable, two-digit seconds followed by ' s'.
8 h 00 min
